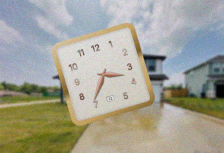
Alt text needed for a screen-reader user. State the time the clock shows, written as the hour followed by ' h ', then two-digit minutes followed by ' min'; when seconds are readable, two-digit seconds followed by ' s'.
3 h 36 min
